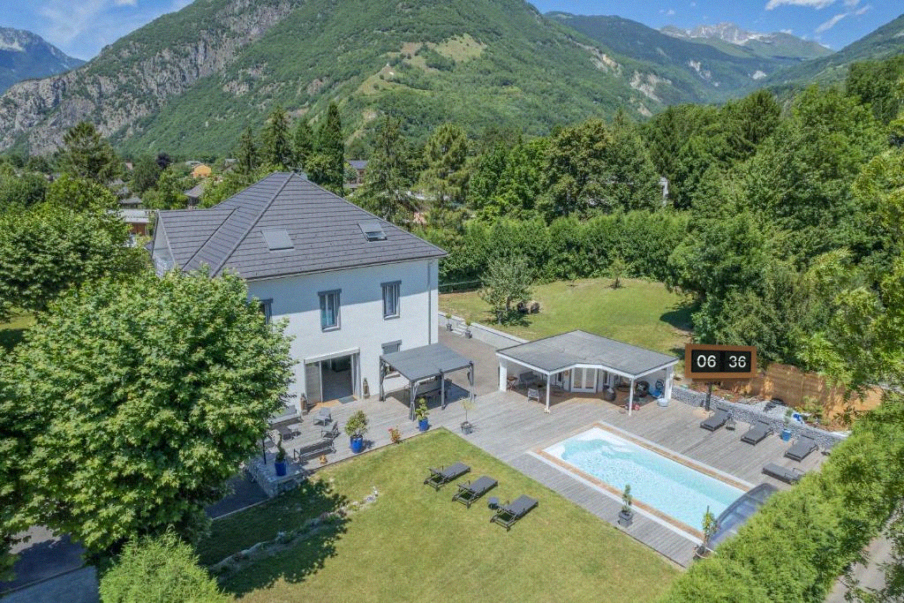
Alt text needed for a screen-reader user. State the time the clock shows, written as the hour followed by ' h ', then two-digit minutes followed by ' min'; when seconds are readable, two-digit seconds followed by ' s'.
6 h 36 min
